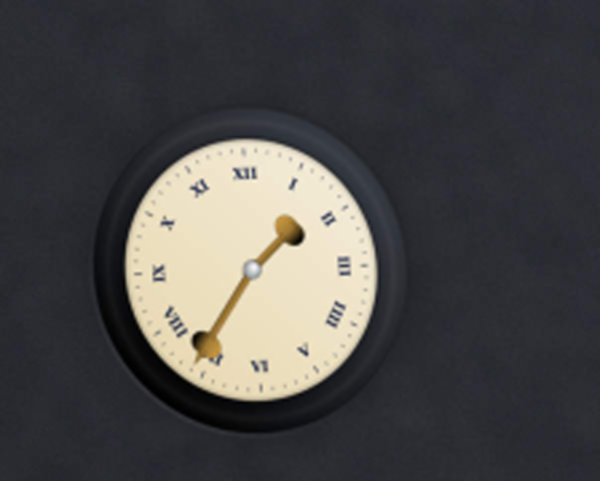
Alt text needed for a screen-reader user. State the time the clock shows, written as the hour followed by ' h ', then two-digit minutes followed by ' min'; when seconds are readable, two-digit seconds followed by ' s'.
1 h 36 min
